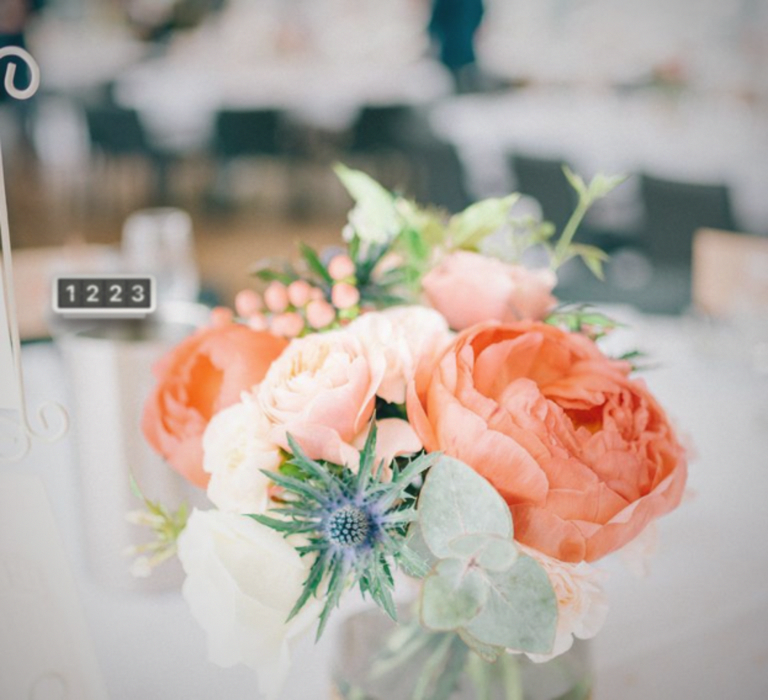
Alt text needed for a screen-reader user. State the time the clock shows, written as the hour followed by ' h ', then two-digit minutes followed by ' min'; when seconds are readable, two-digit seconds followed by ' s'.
12 h 23 min
